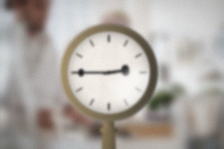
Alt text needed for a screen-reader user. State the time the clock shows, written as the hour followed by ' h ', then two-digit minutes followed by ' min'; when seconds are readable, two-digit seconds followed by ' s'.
2 h 45 min
